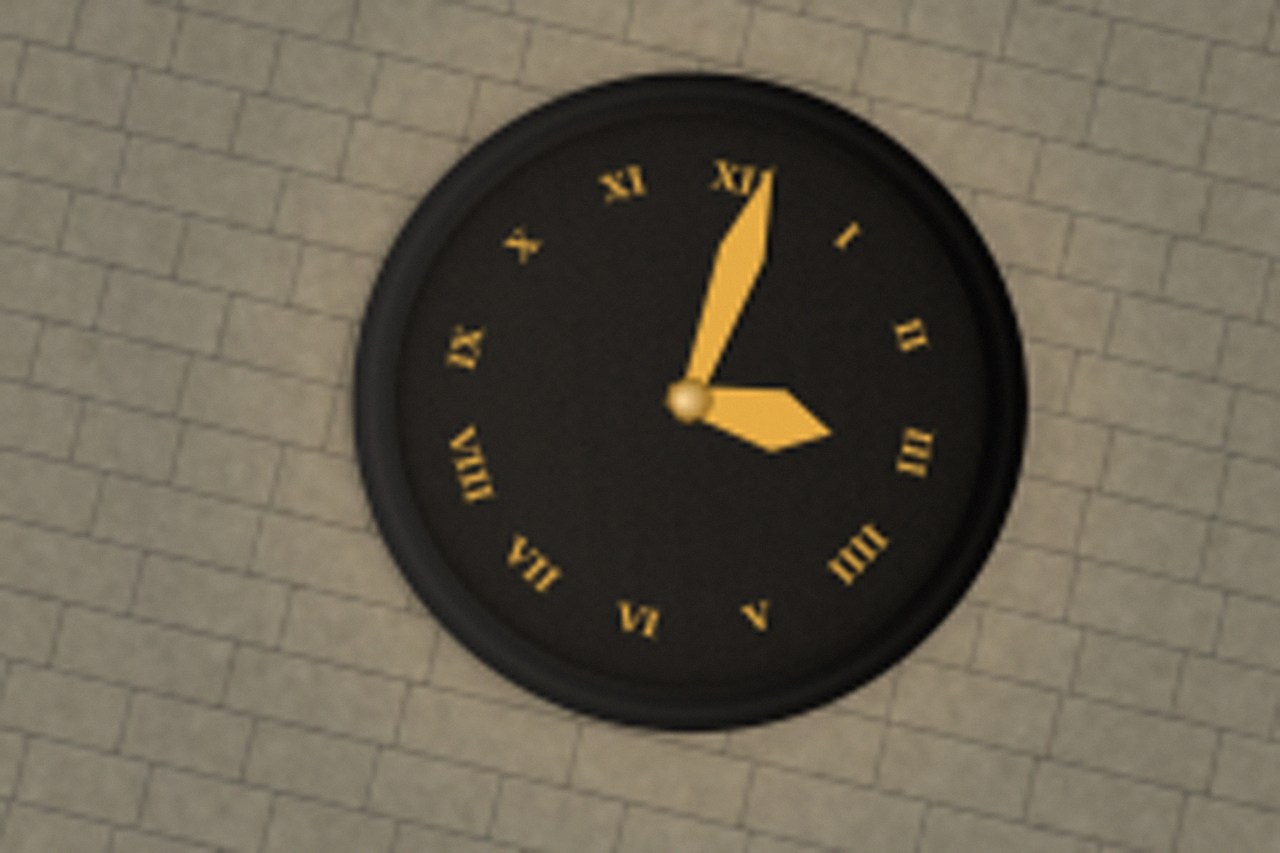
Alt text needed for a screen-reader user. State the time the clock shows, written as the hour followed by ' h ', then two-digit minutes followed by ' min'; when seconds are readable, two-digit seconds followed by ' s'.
3 h 01 min
